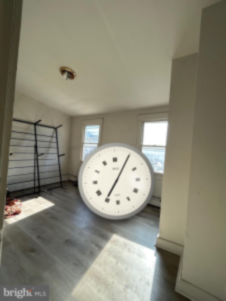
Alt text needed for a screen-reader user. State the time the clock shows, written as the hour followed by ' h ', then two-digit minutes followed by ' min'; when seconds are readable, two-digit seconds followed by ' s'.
7 h 05 min
